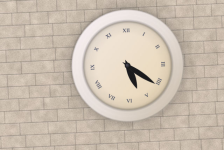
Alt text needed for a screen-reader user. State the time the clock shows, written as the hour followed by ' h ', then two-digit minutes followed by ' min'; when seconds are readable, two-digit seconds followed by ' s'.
5 h 21 min
